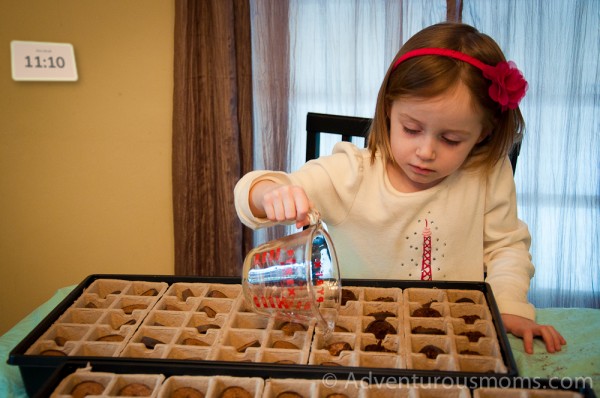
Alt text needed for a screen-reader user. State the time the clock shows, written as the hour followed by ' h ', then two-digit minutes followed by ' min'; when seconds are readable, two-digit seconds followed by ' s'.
11 h 10 min
